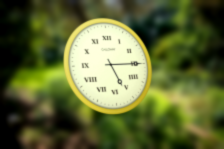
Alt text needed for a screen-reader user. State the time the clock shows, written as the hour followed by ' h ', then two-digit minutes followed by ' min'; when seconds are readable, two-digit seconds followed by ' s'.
5 h 15 min
